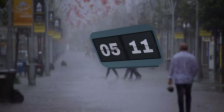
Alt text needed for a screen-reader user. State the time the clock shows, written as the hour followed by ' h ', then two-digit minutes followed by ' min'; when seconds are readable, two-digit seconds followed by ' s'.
5 h 11 min
